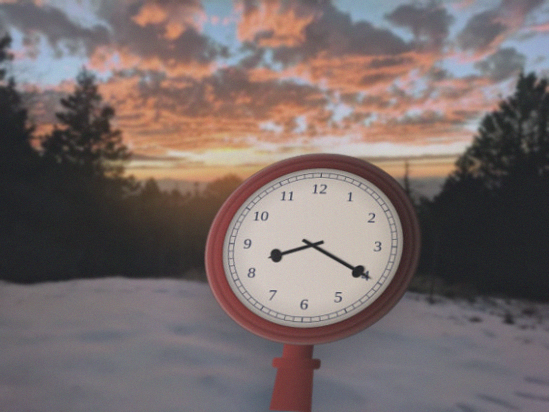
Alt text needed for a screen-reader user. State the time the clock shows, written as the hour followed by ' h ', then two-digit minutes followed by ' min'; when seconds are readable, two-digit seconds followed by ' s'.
8 h 20 min
